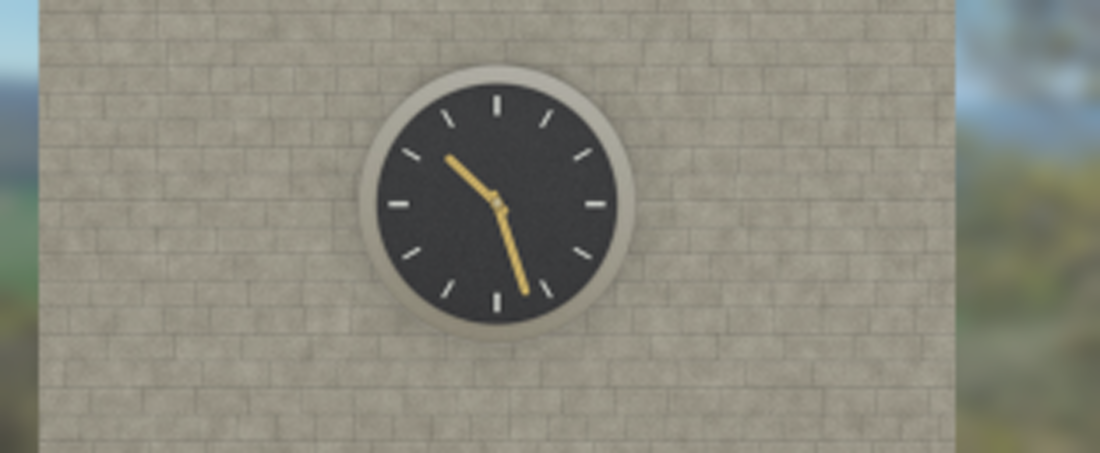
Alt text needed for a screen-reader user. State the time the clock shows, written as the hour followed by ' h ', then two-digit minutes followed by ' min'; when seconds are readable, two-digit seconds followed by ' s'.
10 h 27 min
